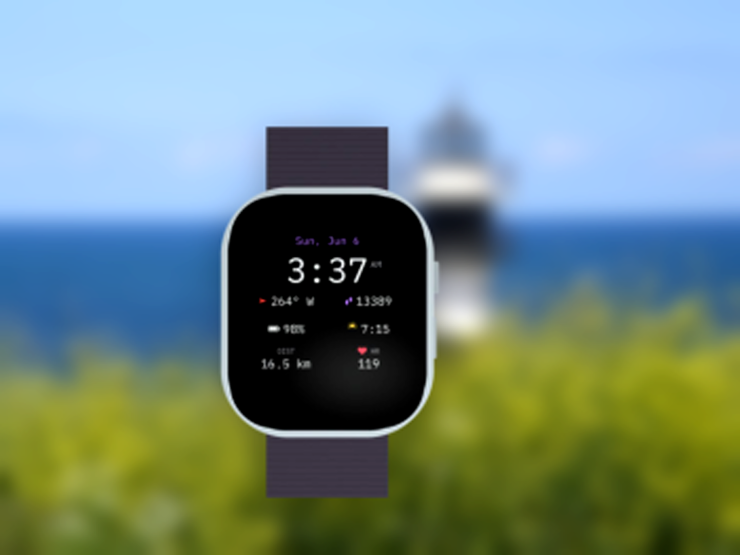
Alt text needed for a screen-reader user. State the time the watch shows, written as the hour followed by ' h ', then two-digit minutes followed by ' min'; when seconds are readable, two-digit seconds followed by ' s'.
3 h 37 min
